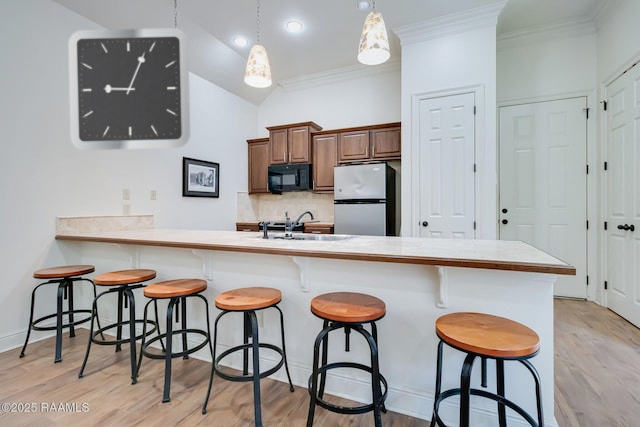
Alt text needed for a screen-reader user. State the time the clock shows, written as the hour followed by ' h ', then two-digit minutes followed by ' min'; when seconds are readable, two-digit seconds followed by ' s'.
9 h 04 min
